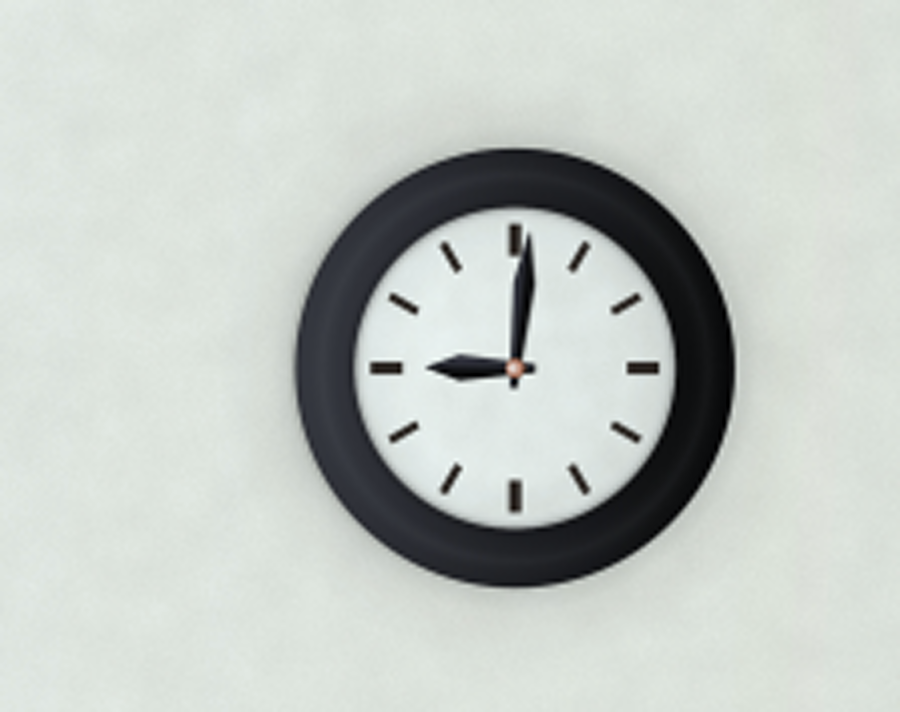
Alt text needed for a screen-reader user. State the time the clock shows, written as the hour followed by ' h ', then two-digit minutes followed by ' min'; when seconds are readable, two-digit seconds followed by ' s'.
9 h 01 min
